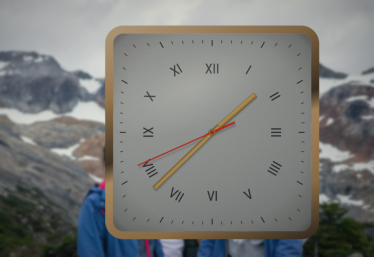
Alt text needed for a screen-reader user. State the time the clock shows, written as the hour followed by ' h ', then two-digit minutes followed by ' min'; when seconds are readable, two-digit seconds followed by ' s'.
1 h 37 min 41 s
